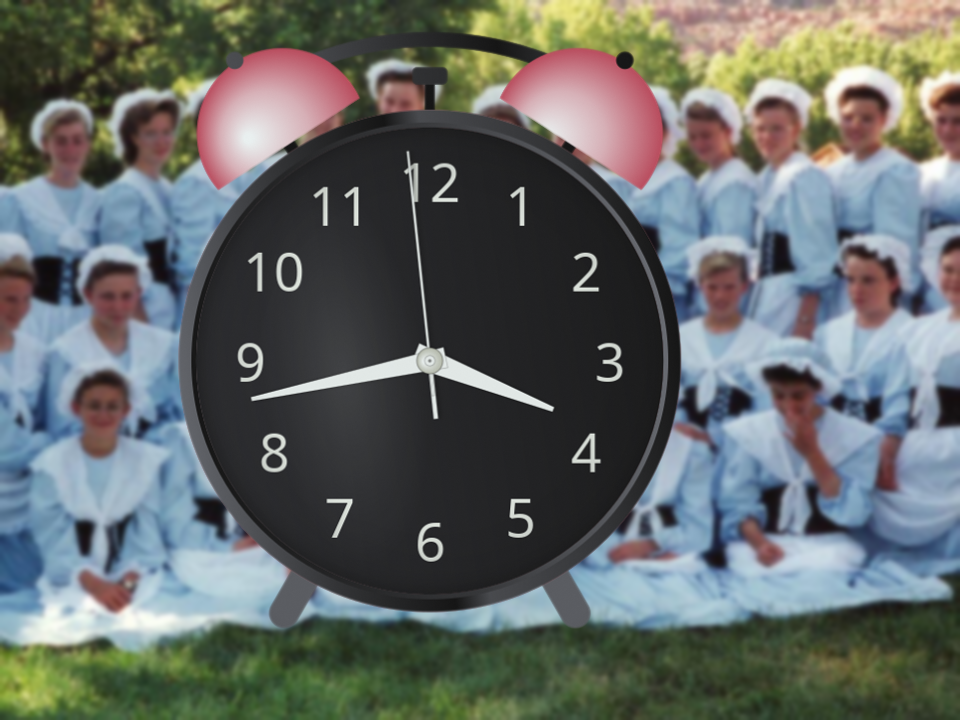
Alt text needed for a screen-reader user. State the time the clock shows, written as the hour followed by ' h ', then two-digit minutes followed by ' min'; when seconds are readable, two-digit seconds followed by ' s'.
3 h 42 min 59 s
